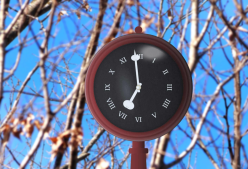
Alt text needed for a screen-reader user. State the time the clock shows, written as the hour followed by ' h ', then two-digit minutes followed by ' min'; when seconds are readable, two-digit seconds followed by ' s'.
6 h 59 min
